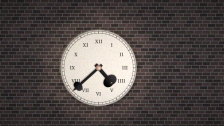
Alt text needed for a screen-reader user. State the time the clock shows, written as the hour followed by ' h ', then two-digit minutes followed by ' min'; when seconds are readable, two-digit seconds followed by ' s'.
4 h 38 min
